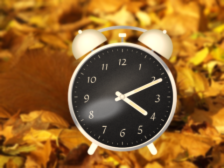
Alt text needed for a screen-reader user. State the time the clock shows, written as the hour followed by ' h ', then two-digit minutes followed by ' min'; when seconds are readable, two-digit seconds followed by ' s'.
4 h 11 min
